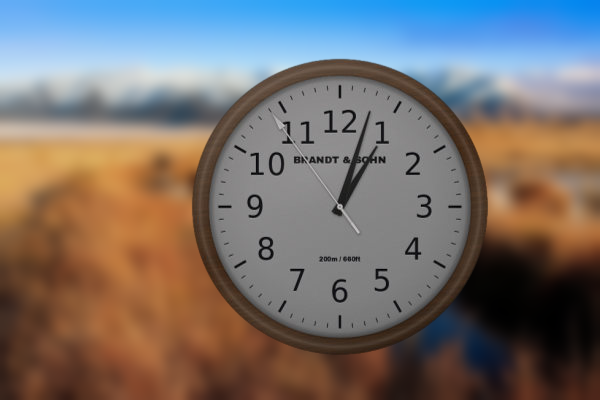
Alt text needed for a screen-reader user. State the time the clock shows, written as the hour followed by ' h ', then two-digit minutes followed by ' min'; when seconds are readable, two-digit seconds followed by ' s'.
1 h 02 min 54 s
